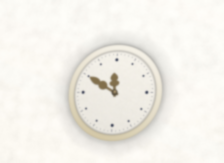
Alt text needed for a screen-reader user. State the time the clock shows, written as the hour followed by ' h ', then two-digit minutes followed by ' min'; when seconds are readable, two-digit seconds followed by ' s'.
11 h 50 min
